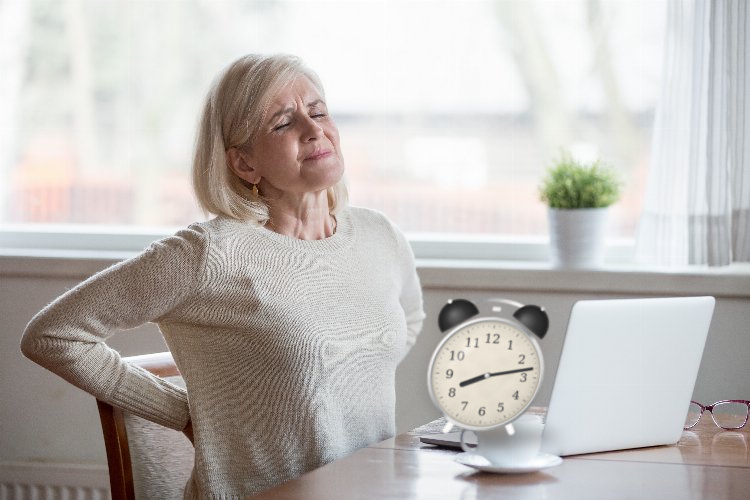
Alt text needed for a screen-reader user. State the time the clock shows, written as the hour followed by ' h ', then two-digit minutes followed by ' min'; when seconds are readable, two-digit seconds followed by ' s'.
8 h 13 min
